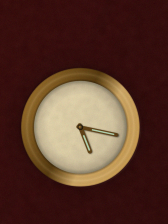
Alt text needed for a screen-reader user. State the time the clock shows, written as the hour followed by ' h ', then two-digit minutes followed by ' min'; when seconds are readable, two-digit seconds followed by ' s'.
5 h 17 min
